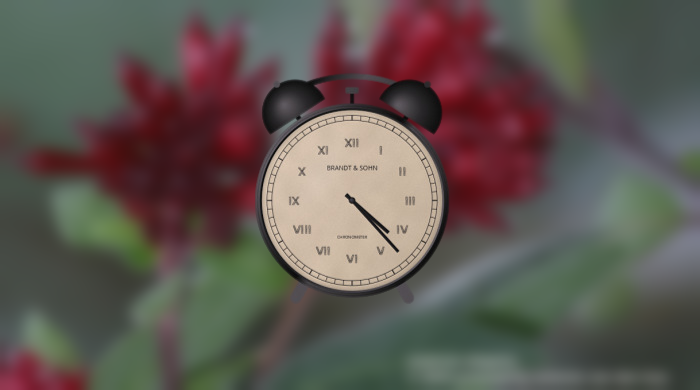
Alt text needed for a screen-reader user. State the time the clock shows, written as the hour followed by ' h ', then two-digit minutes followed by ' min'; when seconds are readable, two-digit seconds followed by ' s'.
4 h 23 min
